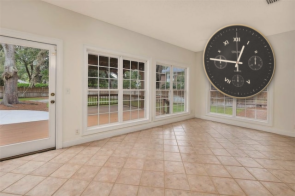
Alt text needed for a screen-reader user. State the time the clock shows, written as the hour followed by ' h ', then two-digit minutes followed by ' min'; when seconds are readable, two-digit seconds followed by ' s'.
12 h 46 min
